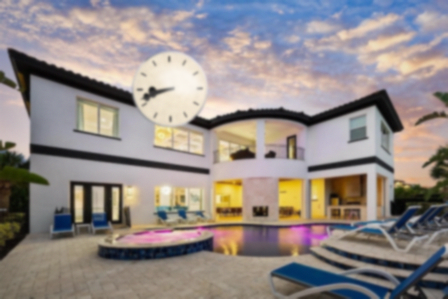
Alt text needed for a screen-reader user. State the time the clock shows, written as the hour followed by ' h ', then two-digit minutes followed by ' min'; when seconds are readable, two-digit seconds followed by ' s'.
8 h 42 min
